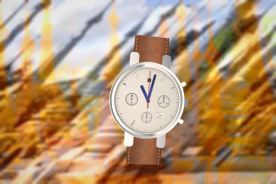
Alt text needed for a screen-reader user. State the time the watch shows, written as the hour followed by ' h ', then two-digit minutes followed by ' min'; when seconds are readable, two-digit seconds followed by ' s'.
11 h 02 min
